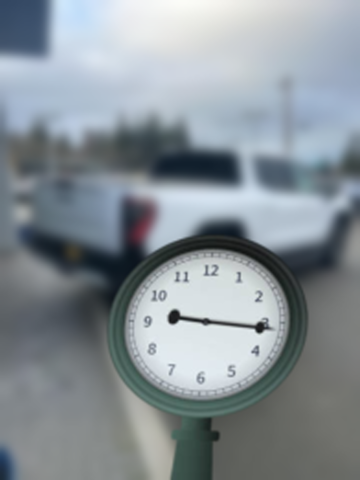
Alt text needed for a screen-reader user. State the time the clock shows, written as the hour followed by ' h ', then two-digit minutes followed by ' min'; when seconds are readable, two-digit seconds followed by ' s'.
9 h 16 min
